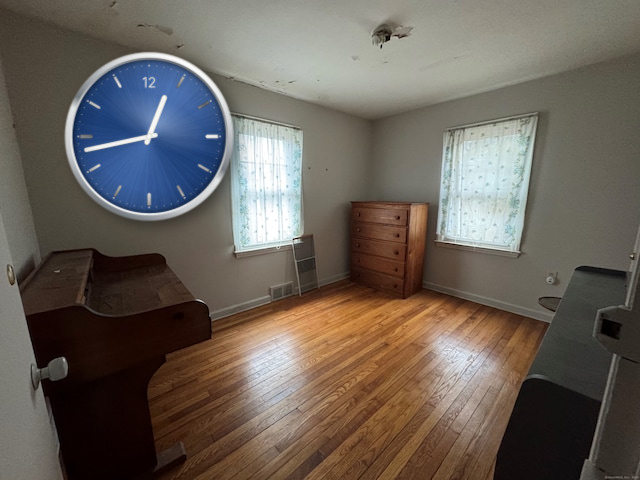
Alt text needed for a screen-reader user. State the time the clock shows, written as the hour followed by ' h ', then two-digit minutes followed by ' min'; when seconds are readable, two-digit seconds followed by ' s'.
12 h 43 min
